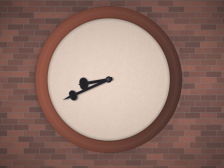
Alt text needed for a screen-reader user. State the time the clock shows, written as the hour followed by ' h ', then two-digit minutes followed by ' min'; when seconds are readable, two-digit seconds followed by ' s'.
8 h 41 min
